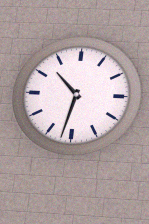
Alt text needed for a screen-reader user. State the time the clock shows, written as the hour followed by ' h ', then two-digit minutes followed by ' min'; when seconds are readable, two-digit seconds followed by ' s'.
10 h 32 min
